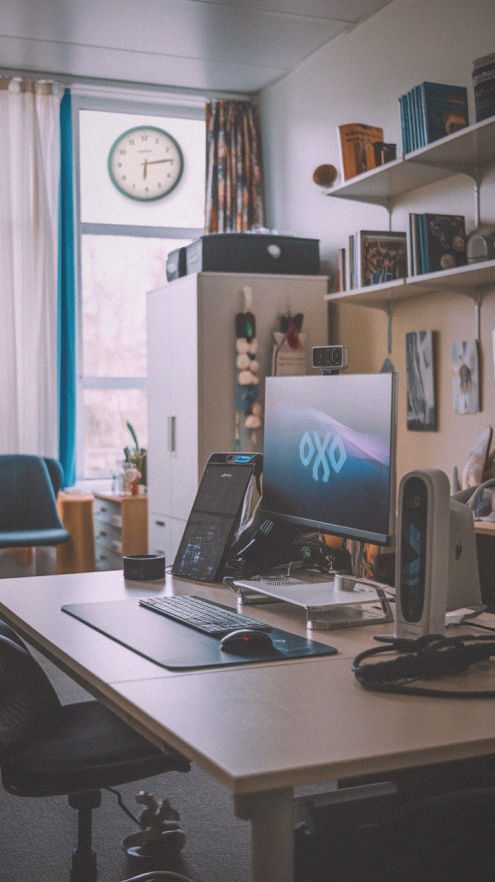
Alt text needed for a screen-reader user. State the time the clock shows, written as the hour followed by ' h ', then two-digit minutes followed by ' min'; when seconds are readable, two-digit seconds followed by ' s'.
6 h 14 min
